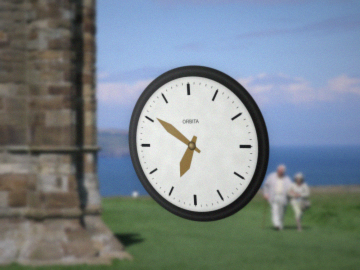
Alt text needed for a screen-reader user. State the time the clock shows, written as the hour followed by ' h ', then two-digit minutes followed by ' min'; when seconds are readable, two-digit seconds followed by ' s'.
6 h 51 min
